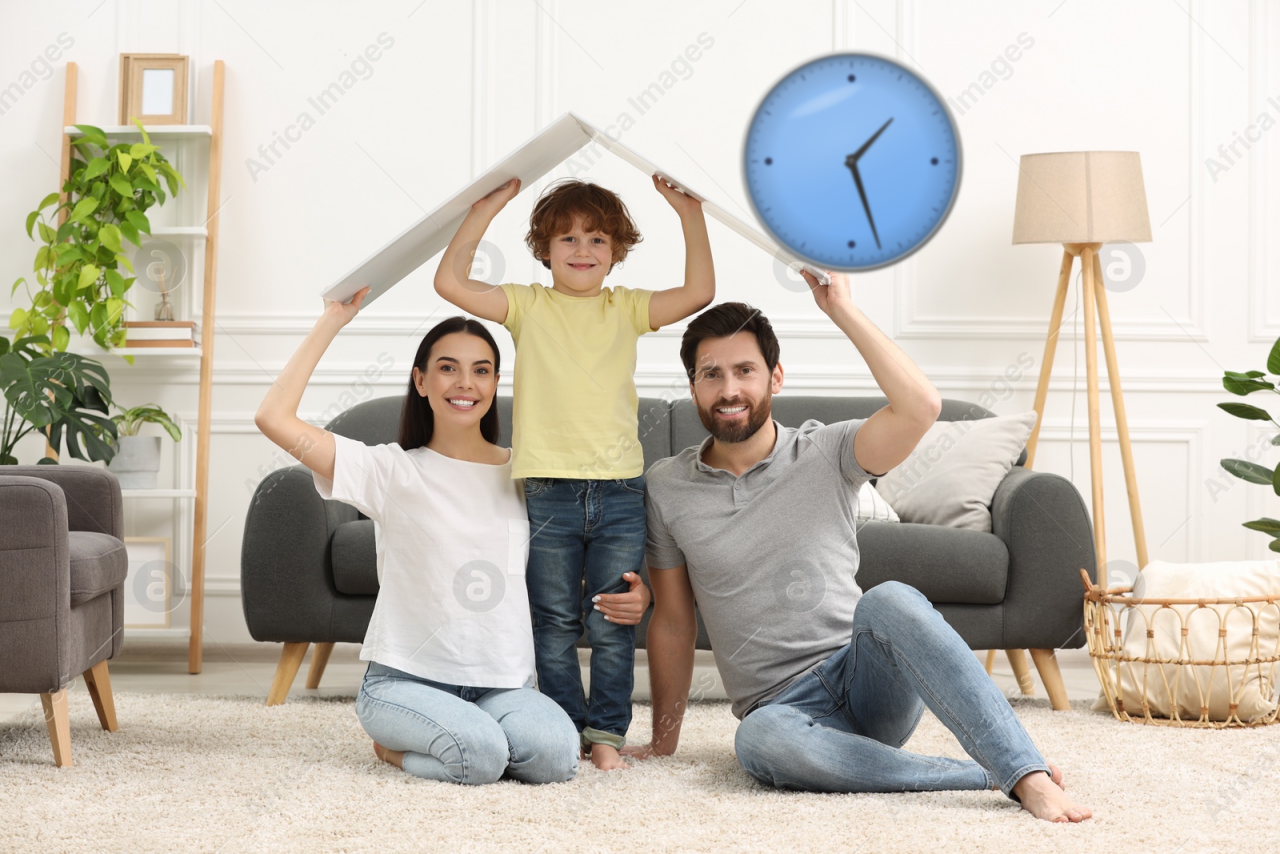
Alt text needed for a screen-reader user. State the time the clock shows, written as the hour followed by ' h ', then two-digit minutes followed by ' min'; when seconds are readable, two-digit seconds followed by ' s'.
1 h 27 min
